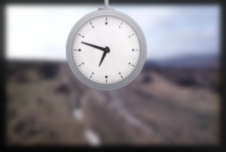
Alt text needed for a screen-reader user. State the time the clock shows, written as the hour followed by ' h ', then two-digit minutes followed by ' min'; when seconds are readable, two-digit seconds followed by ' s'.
6 h 48 min
